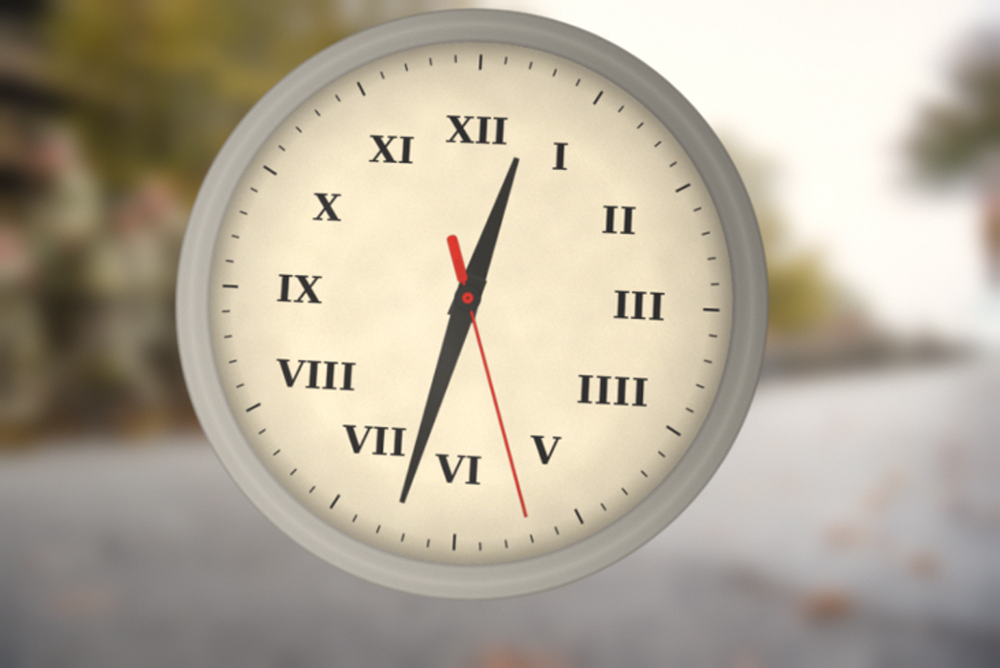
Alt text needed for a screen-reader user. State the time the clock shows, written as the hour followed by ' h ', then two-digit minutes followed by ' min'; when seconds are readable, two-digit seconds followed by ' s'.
12 h 32 min 27 s
